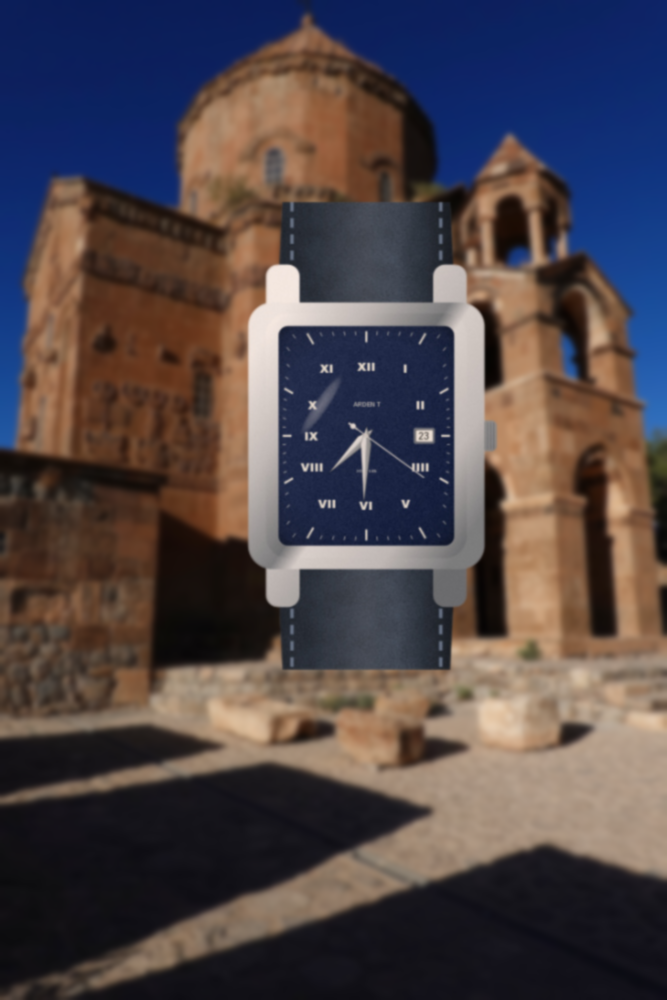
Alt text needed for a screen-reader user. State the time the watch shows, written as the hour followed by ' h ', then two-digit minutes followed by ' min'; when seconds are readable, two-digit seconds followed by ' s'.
7 h 30 min 21 s
